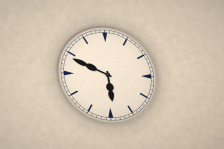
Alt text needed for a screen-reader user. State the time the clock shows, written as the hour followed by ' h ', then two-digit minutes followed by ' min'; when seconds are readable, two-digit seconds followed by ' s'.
5 h 49 min
